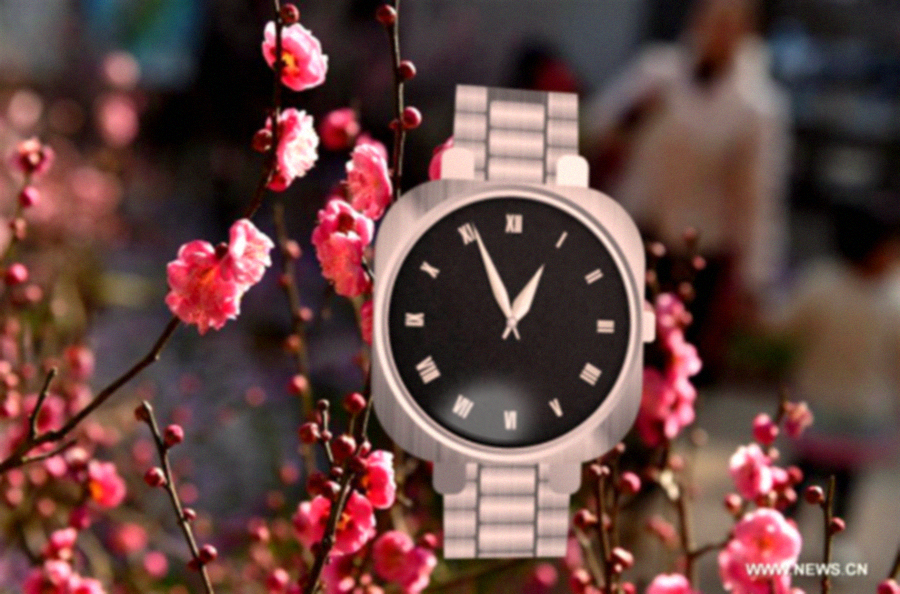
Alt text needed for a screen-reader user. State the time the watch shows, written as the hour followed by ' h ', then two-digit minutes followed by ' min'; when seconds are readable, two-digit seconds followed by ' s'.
12 h 56 min
